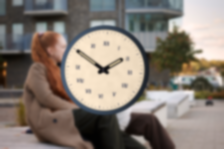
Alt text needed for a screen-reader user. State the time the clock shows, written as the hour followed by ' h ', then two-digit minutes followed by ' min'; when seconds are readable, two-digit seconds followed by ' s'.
1 h 50 min
